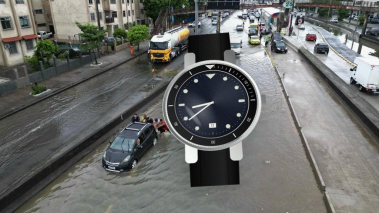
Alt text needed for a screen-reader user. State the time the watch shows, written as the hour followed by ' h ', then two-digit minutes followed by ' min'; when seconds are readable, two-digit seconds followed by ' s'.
8 h 39 min
